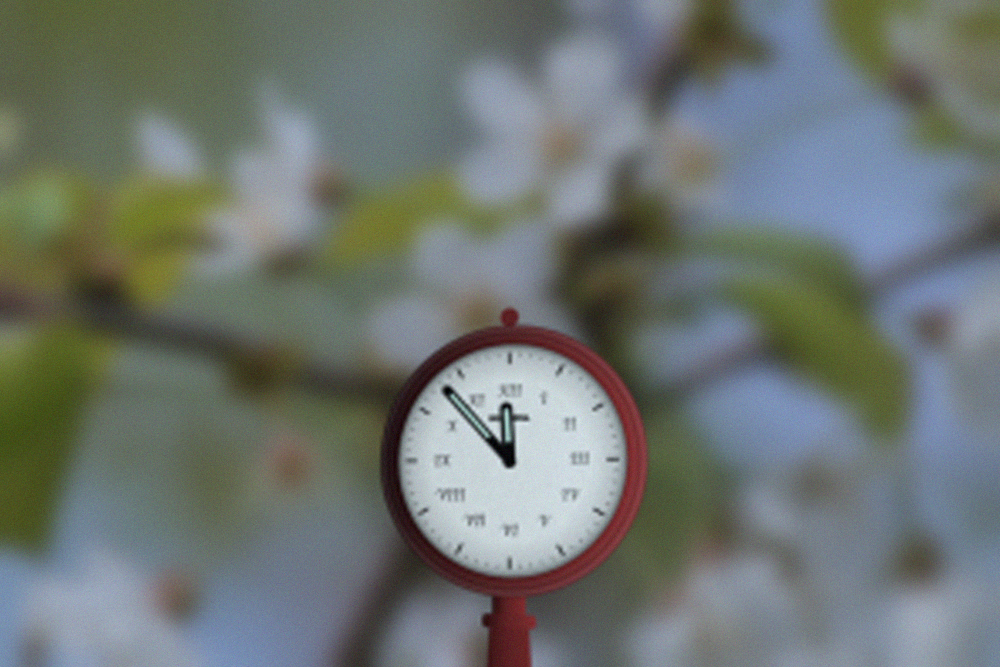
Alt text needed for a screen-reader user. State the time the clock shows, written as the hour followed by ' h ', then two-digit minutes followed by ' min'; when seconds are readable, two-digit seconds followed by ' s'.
11 h 53 min
